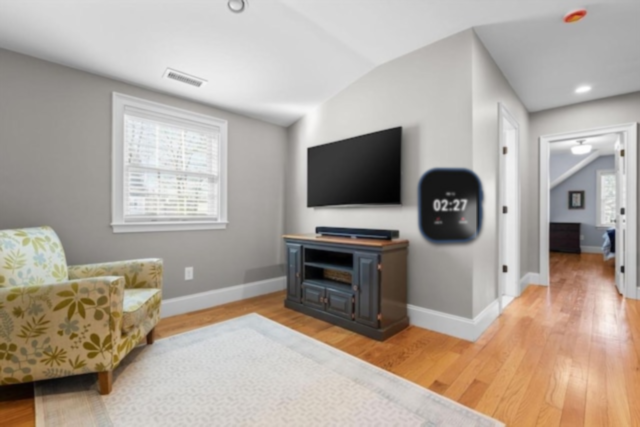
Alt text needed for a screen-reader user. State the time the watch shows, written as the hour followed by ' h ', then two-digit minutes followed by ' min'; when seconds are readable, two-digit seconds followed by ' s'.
2 h 27 min
